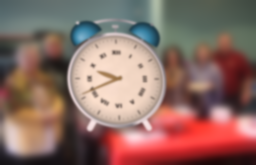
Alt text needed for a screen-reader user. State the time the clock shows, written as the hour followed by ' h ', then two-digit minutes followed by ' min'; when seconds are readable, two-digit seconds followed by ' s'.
9 h 41 min
